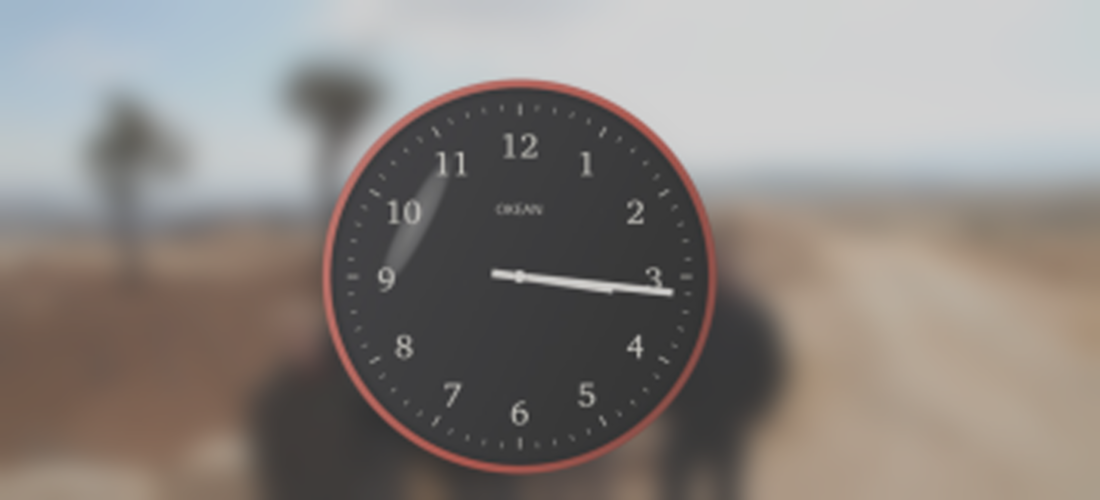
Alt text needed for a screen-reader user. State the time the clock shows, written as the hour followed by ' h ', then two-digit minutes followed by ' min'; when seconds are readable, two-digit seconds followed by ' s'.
3 h 16 min
